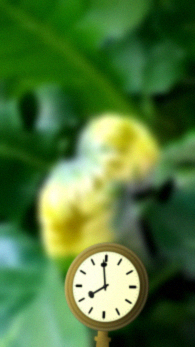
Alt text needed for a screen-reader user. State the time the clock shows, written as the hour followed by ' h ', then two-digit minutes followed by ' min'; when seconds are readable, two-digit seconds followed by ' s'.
7 h 59 min
